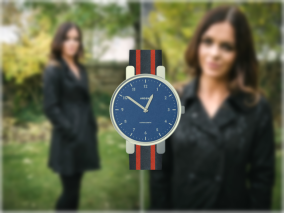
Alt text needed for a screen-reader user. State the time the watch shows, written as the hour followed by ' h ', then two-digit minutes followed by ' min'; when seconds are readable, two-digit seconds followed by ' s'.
12 h 51 min
